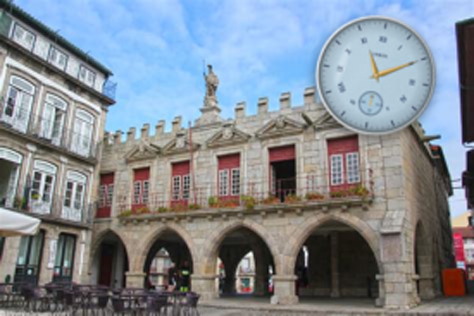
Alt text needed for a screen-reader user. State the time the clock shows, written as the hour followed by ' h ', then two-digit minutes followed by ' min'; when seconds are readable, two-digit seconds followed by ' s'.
11 h 10 min
